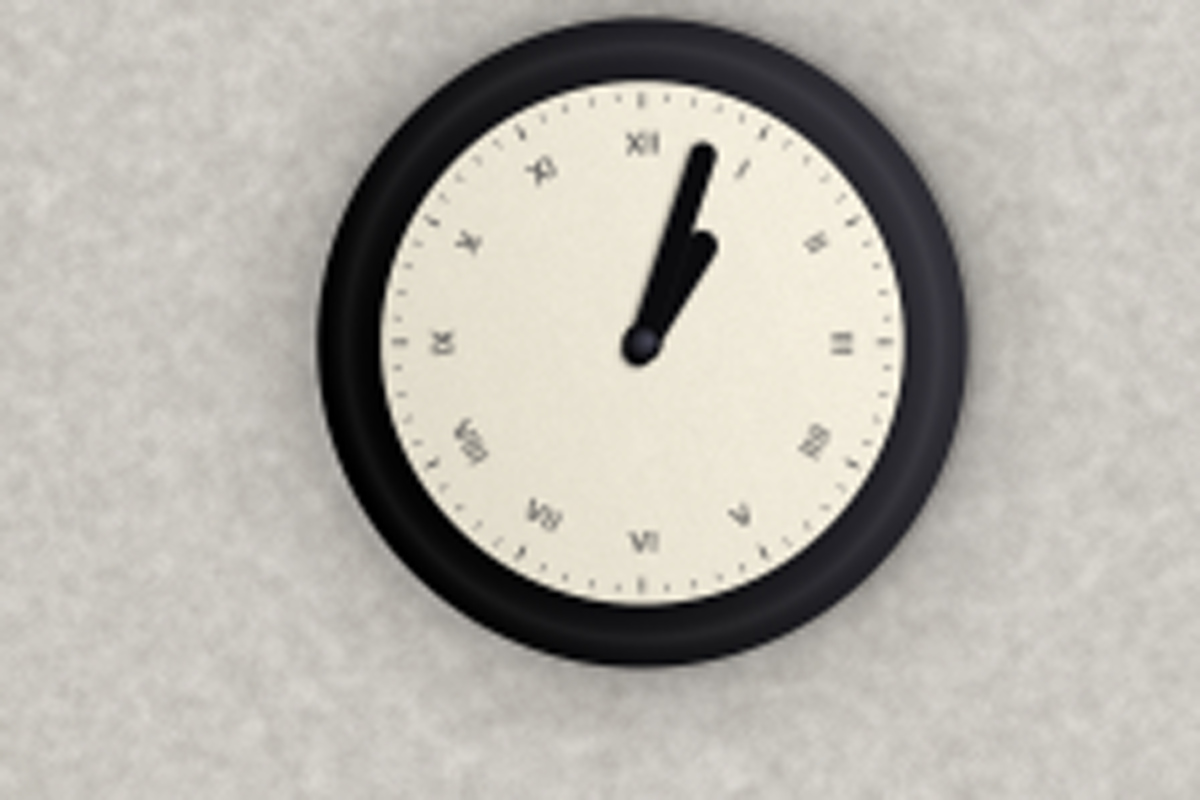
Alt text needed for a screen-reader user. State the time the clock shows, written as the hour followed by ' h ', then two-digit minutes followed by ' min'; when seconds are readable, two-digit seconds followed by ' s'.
1 h 03 min
